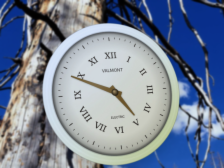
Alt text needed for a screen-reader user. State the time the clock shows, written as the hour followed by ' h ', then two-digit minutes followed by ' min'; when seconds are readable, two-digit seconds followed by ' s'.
4 h 49 min
